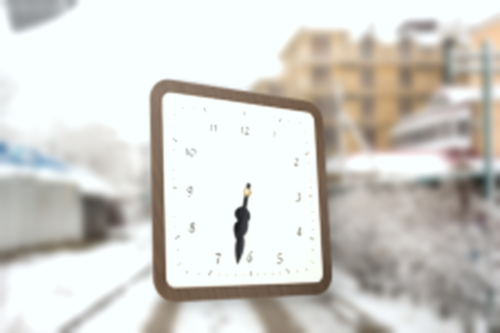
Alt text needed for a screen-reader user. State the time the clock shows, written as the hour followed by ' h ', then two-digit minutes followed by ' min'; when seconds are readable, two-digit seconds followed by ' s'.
6 h 32 min
